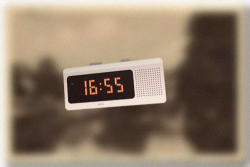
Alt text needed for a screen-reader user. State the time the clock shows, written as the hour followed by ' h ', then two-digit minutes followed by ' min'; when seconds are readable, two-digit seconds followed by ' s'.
16 h 55 min
